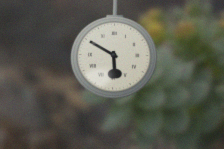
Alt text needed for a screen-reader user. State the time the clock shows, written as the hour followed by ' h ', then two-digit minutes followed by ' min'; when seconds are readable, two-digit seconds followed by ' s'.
5 h 50 min
